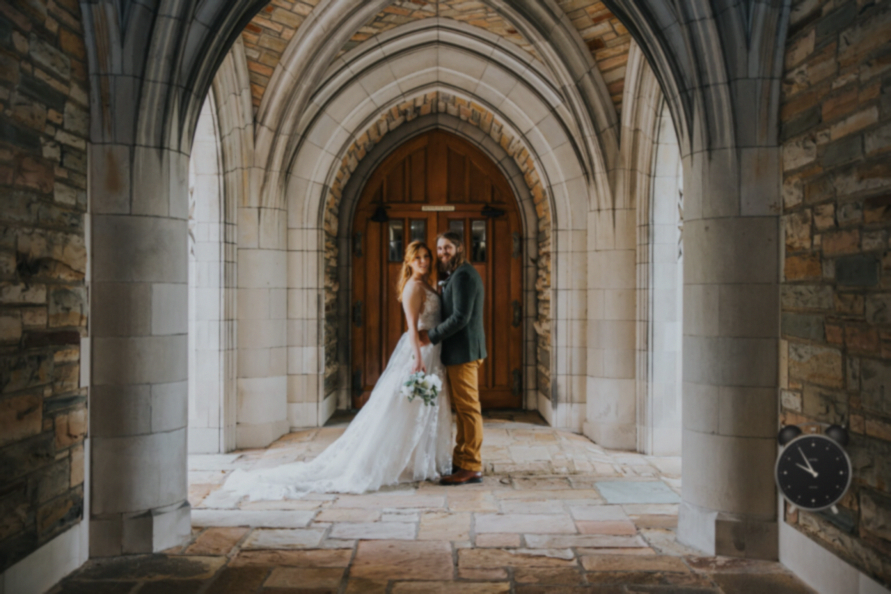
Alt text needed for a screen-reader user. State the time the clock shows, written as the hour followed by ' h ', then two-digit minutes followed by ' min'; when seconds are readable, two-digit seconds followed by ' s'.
9 h 55 min
